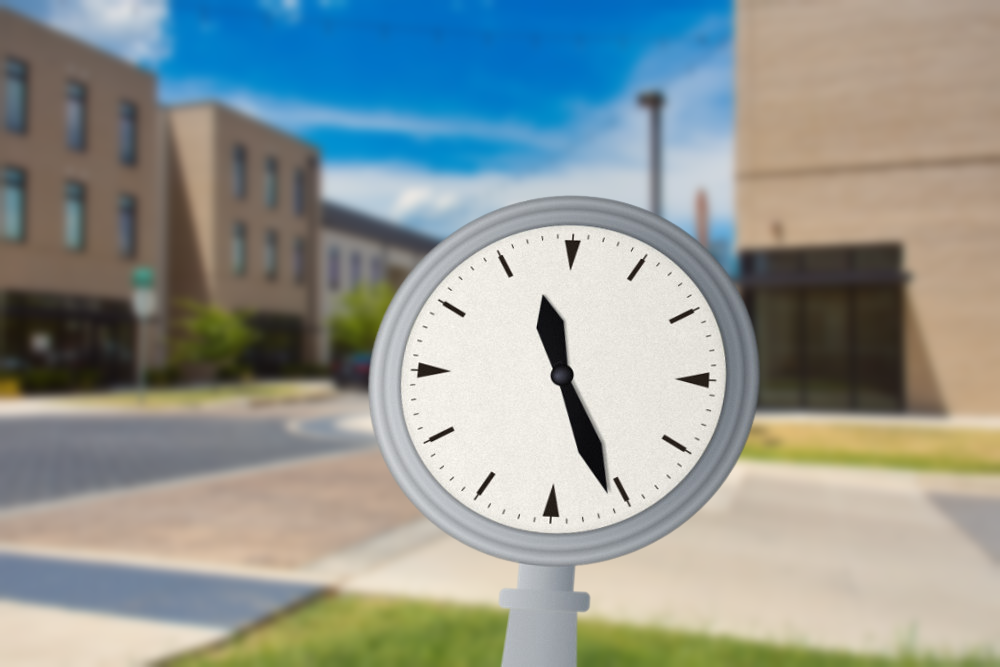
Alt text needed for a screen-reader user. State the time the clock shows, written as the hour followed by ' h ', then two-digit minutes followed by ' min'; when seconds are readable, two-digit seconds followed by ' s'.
11 h 26 min
